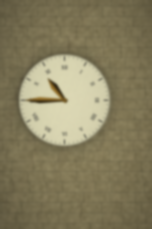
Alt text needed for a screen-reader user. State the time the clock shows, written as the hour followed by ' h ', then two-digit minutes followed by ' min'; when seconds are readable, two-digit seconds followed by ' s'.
10 h 45 min
